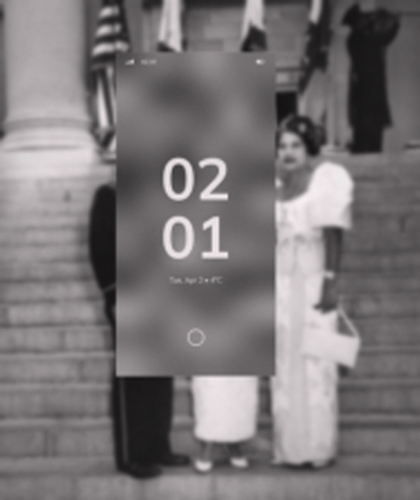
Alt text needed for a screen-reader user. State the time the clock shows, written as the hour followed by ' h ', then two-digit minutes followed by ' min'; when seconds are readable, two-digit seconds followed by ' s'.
2 h 01 min
